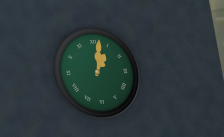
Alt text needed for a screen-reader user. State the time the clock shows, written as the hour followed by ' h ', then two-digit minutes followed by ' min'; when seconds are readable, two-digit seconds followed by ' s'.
1 h 02 min
